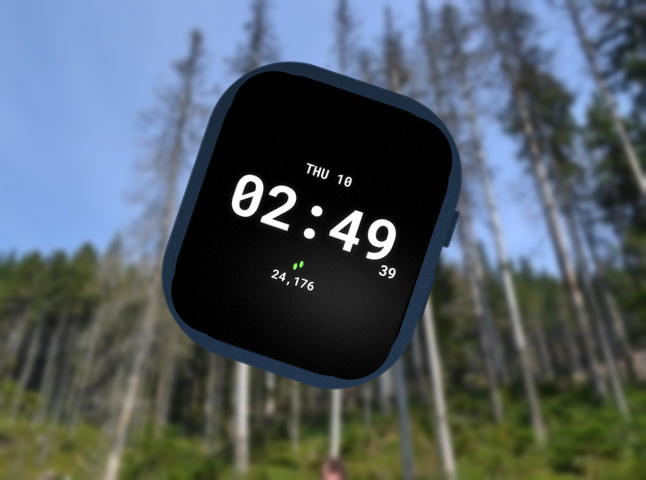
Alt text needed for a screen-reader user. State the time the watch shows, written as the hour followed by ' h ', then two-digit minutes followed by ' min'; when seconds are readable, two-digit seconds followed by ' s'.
2 h 49 min 39 s
